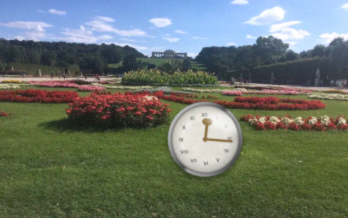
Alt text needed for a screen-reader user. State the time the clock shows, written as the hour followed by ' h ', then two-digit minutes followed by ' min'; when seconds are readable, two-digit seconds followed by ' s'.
12 h 16 min
